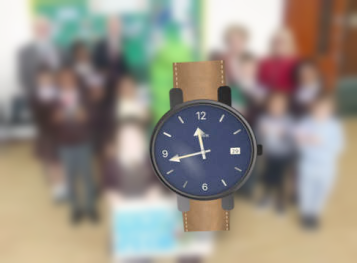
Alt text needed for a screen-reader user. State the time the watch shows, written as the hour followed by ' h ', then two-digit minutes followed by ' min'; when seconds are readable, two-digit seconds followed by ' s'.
11 h 43 min
